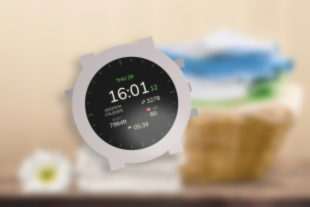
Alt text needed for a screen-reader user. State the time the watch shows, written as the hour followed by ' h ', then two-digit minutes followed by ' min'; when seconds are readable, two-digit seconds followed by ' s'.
16 h 01 min
